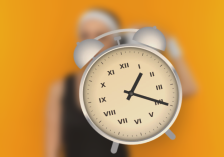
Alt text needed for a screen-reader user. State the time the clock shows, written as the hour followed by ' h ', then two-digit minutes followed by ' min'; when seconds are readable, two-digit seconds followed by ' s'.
1 h 20 min
